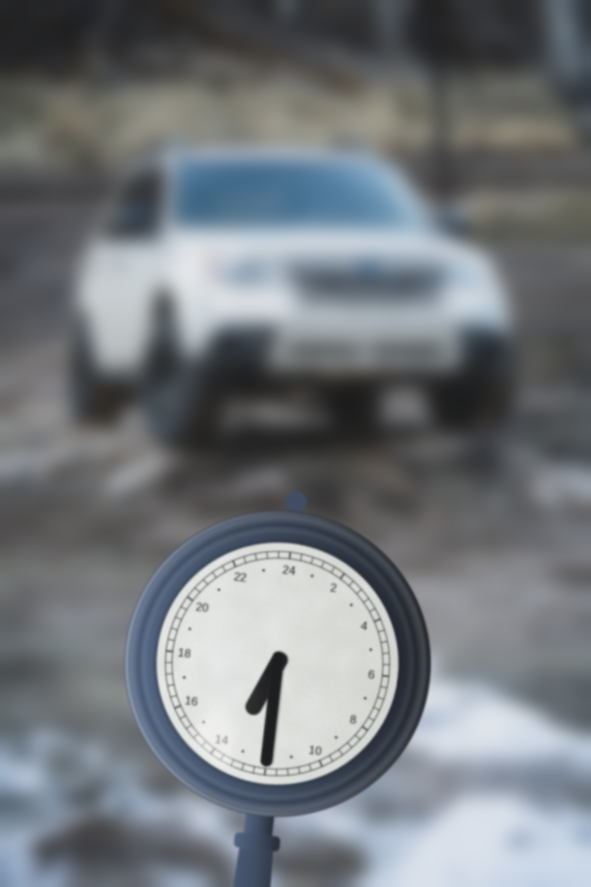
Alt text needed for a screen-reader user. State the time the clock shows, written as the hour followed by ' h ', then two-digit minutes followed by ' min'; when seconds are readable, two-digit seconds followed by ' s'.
13 h 30 min
